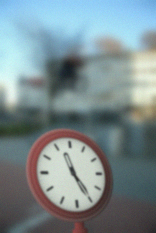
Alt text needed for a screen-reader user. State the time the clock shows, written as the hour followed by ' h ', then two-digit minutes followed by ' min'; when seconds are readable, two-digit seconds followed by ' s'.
11 h 25 min
